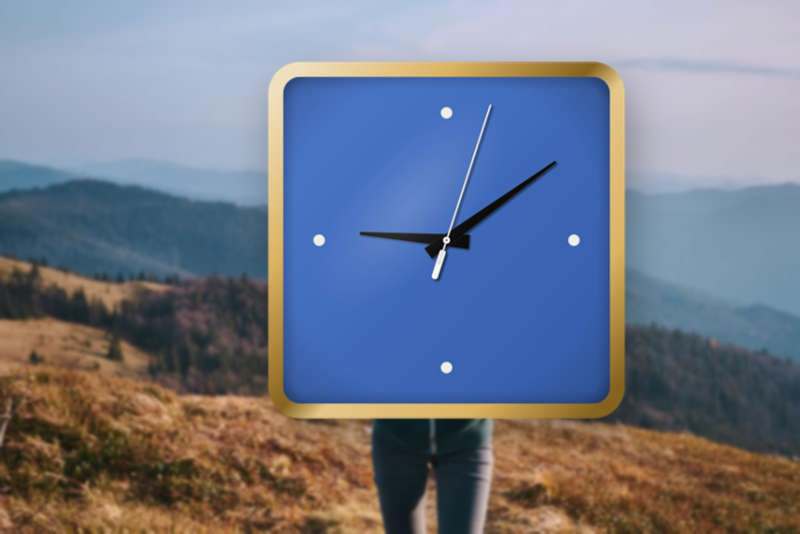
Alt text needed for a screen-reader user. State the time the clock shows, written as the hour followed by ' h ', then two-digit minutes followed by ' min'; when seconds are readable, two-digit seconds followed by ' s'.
9 h 09 min 03 s
